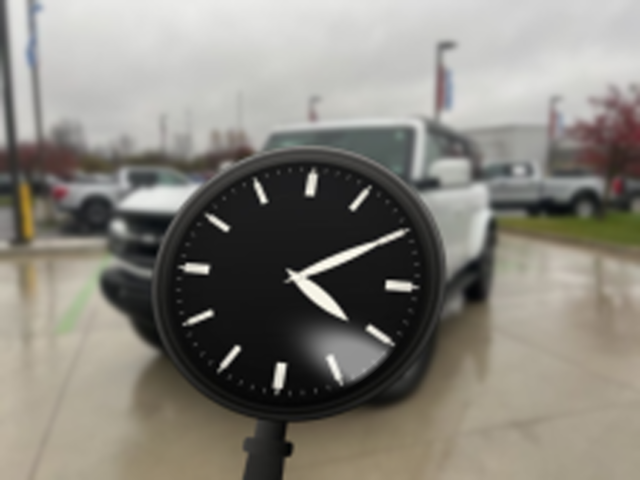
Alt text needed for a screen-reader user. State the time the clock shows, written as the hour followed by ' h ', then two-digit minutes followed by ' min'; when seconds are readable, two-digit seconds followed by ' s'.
4 h 10 min
